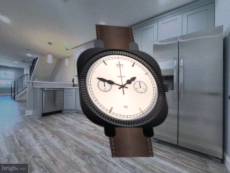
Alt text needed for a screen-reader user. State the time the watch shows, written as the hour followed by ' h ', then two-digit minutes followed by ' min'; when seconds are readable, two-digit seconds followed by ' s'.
1 h 48 min
